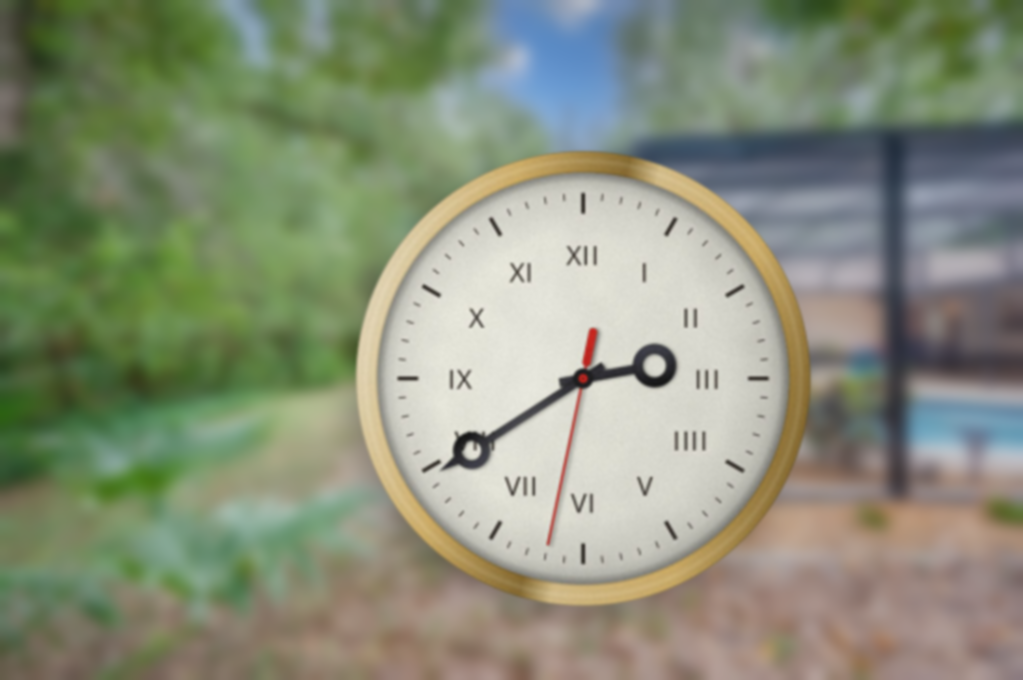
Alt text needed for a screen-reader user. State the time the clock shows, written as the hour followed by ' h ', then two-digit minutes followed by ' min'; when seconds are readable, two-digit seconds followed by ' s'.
2 h 39 min 32 s
